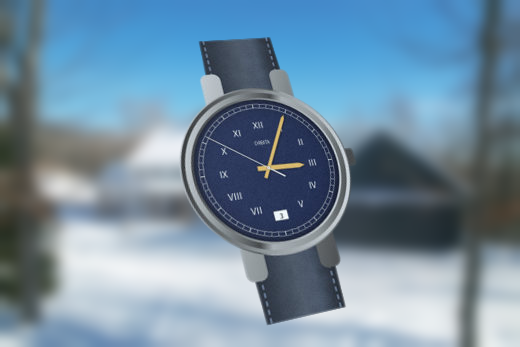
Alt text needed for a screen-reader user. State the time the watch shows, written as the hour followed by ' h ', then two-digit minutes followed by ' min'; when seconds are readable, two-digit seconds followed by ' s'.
3 h 04 min 51 s
